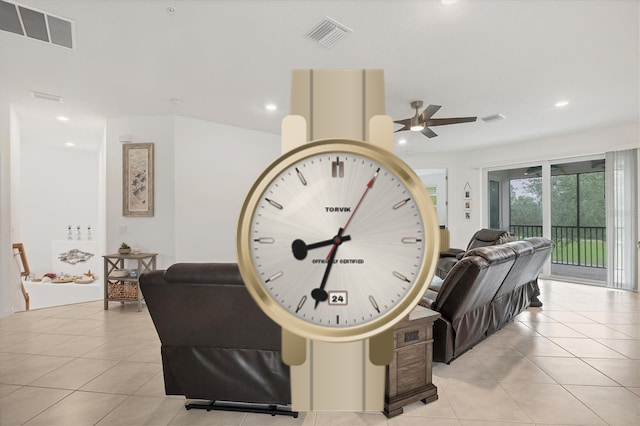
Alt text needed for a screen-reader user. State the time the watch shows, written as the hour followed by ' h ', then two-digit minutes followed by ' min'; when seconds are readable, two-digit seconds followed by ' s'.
8 h 33 min 05 s
